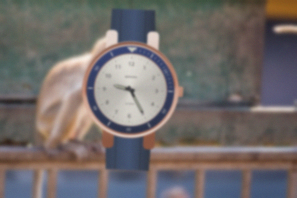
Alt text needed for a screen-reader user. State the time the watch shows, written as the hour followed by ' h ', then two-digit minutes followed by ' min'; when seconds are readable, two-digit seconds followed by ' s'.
9 h 25 min
